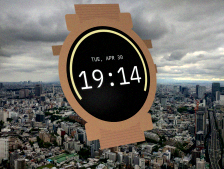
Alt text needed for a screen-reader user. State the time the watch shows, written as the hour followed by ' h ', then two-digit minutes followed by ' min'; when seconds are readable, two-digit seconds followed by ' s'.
19 h 14 min
